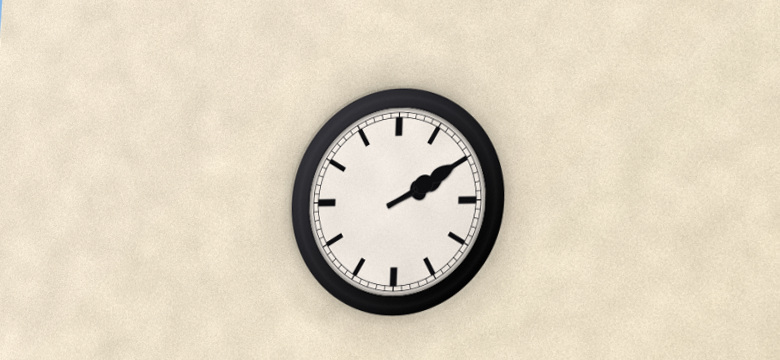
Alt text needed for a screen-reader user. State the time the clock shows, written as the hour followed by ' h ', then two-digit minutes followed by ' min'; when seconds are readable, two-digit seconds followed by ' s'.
2 h 10 min
